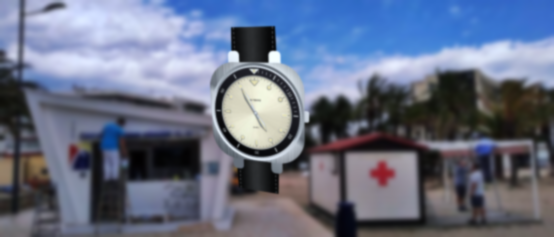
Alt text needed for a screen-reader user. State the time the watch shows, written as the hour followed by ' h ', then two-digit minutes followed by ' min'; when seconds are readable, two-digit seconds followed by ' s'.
4 h 55 min
